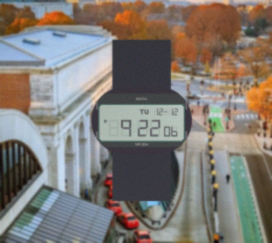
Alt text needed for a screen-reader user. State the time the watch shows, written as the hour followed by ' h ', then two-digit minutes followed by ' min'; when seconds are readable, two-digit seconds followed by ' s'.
9 h 22 min 06 s
